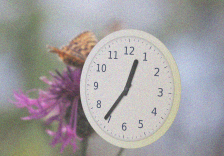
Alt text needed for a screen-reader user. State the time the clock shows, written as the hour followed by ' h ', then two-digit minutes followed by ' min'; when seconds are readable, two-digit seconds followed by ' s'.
12 h 36 min
